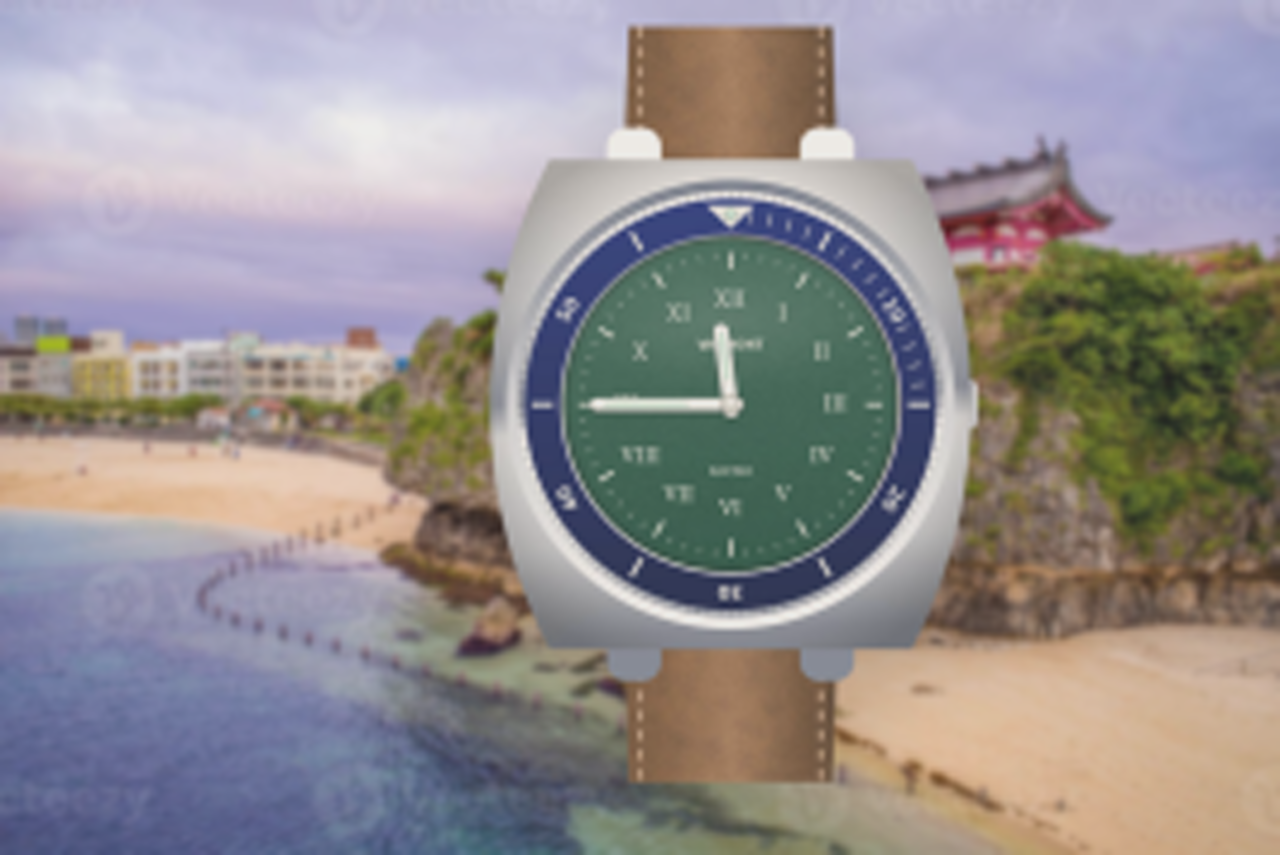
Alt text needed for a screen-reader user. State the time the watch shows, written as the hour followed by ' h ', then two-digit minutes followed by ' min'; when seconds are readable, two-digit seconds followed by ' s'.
11 h 45 min
